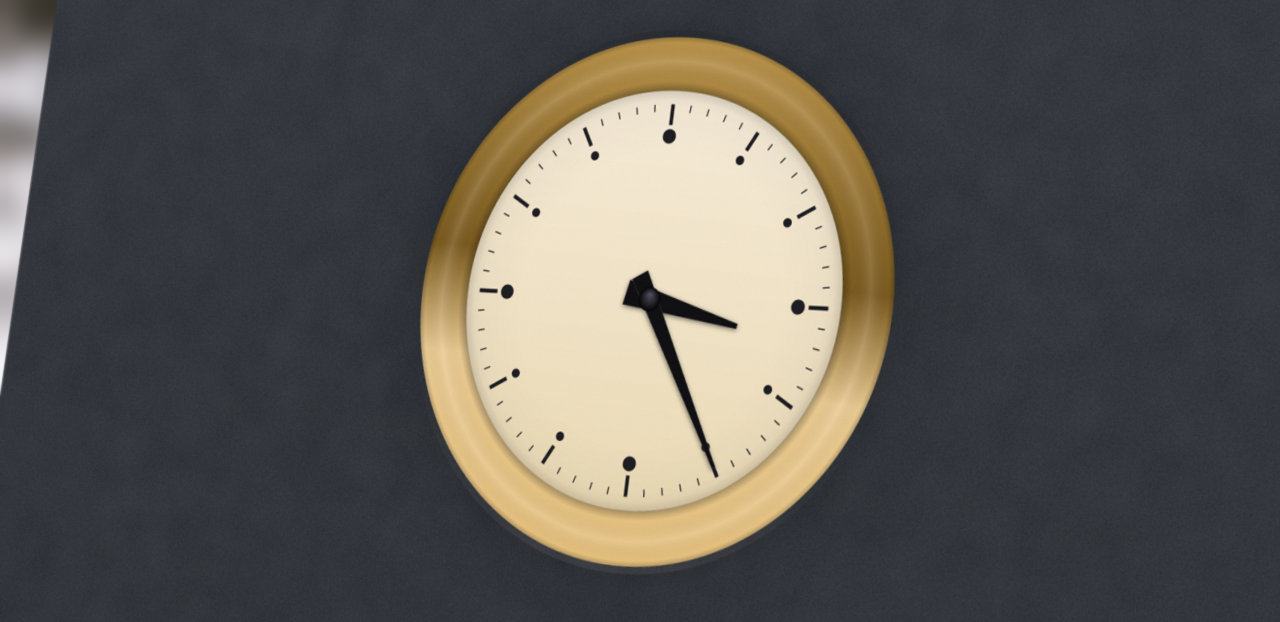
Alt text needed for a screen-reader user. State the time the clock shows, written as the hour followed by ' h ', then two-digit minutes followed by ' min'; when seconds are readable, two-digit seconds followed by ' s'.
3 h 25 min
